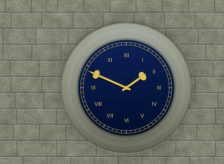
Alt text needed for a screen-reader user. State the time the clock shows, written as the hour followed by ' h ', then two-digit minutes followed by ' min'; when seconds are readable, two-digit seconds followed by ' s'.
1 h 49 min
